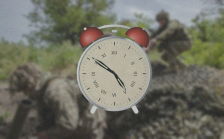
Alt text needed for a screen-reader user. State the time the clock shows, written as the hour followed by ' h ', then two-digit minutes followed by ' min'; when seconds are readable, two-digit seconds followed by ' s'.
4 h 51 min
